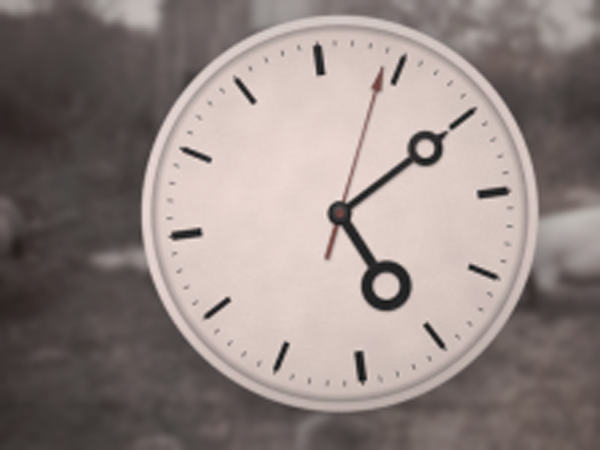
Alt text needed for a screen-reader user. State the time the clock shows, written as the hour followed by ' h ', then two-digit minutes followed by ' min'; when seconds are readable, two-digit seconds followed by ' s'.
5 h 10 min 04 s
